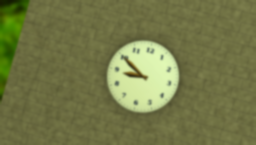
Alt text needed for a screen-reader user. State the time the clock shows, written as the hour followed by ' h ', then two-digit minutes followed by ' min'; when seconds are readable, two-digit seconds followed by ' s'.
8 h 50 min
